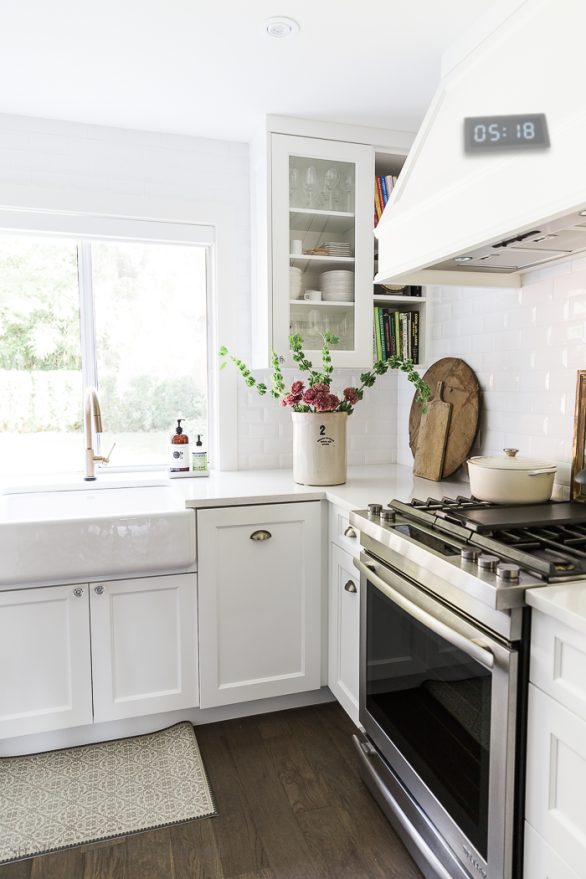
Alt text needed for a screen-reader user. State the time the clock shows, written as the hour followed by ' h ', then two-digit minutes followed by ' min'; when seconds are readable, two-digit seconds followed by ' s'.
5 h 18 min
